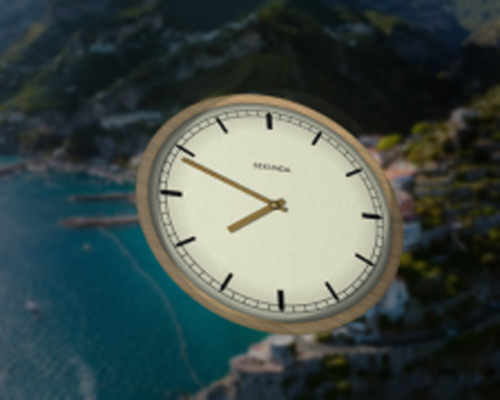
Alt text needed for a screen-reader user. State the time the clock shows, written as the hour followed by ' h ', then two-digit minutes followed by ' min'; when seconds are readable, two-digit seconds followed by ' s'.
7 h 49 min
